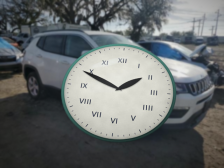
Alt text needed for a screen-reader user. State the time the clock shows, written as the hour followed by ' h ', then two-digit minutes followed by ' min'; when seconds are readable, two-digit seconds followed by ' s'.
1 h 49 min
